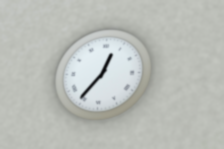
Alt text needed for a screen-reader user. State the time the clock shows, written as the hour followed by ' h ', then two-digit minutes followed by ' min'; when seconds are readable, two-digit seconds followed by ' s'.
12 h 36 min
